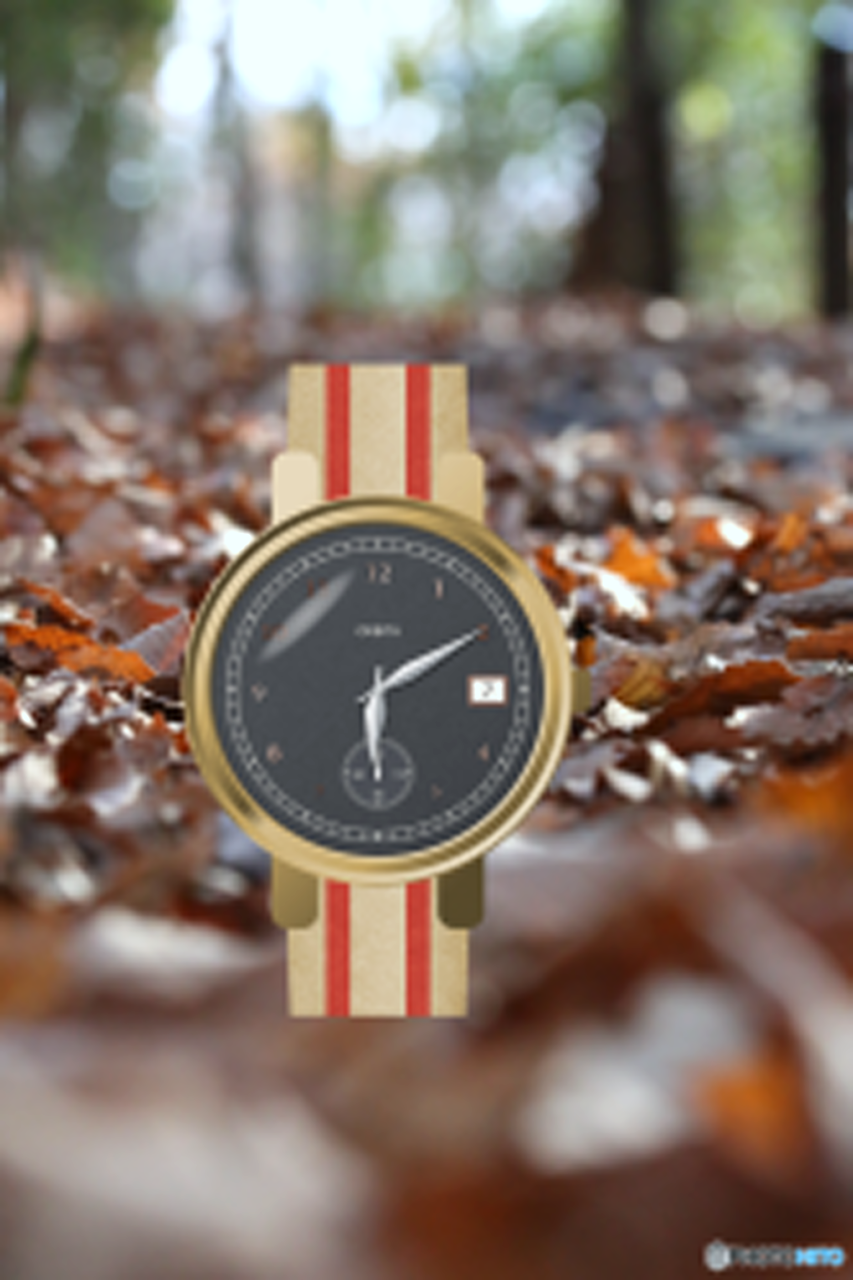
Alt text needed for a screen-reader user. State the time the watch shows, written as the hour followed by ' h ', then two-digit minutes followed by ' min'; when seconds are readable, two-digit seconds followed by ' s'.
6 h 10 min
